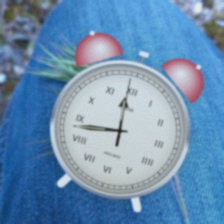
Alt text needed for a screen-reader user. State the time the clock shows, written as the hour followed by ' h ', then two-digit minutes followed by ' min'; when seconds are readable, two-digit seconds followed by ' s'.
11 h 42 min 59 s
